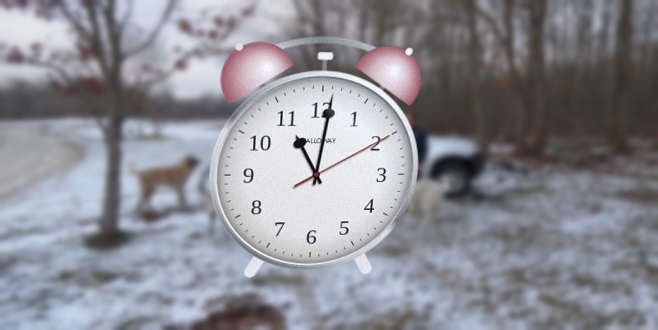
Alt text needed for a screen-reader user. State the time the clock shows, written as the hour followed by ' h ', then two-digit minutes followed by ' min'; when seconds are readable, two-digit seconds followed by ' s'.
11 h 01 min 10 s
